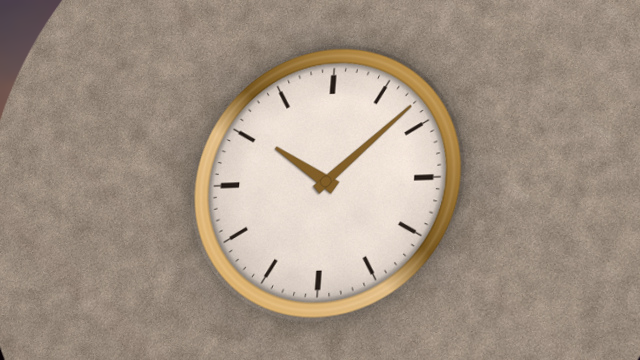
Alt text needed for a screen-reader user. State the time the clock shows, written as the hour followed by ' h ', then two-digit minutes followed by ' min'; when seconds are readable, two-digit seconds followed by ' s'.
10 h 08 min
